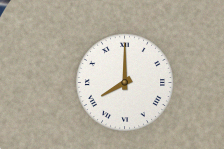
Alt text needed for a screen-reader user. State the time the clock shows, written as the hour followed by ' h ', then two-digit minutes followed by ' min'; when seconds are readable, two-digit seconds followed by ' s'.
8 h 00 min
